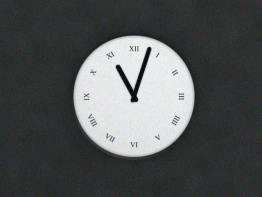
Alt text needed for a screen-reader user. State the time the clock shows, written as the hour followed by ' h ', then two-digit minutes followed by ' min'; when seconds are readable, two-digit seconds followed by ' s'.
11 h 03 min
